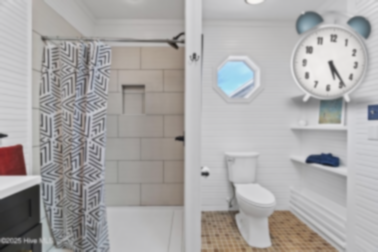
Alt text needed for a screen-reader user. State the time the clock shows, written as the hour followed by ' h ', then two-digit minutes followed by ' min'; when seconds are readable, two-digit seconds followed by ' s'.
5 h 24 min
